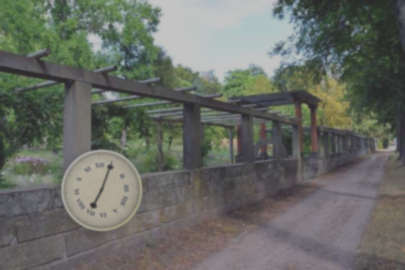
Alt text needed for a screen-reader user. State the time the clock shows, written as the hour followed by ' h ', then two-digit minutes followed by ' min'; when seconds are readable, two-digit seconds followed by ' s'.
7 h 04 min
